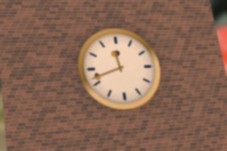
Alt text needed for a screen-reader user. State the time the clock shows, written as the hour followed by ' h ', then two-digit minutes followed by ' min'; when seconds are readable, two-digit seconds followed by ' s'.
11 h 42 min
